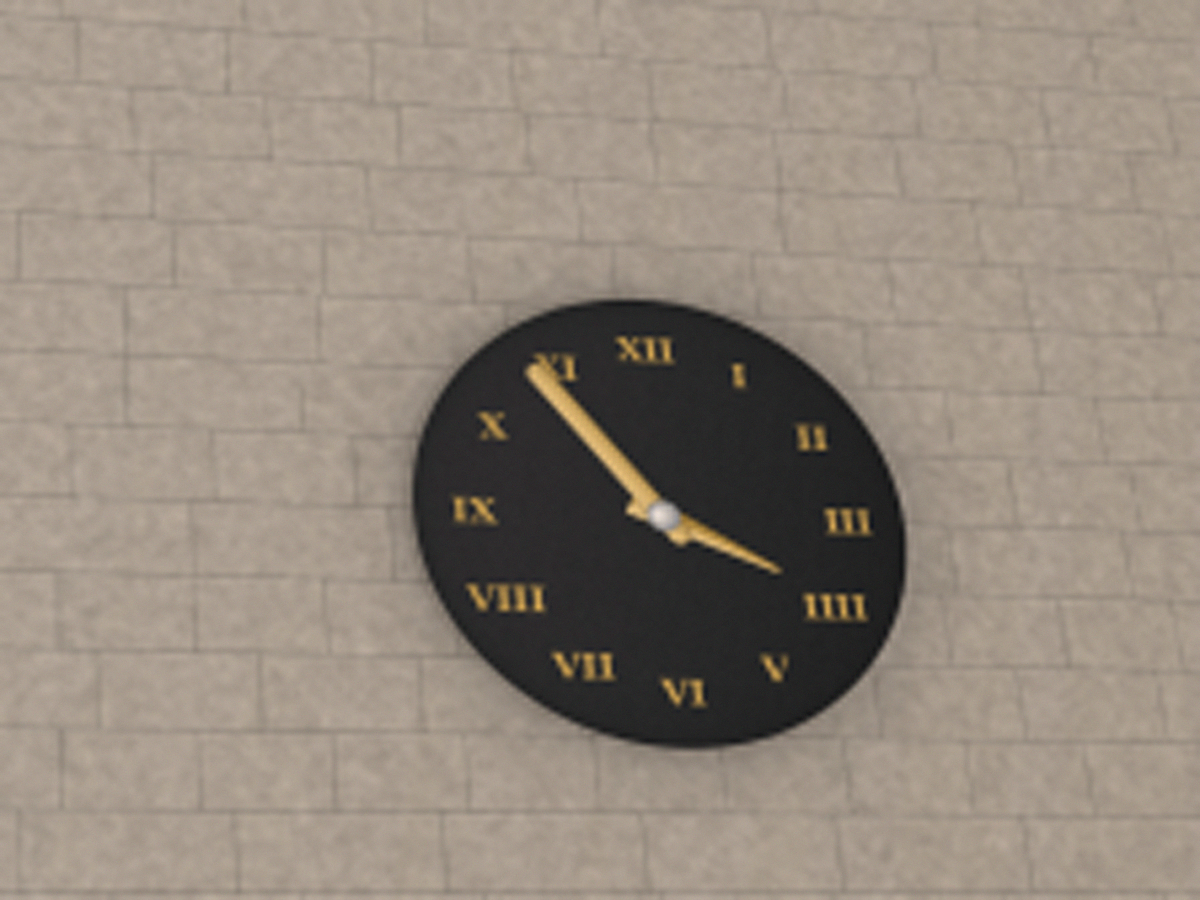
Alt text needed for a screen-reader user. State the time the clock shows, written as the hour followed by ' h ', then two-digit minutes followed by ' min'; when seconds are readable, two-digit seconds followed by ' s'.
3 h 54 min
